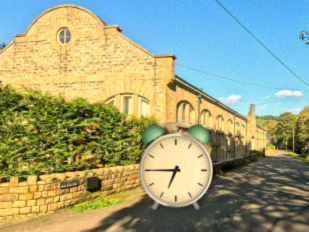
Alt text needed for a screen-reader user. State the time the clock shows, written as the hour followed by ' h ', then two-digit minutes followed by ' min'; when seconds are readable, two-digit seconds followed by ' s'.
6 h 45 min
